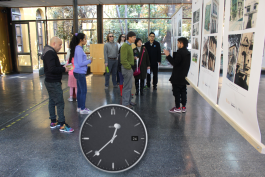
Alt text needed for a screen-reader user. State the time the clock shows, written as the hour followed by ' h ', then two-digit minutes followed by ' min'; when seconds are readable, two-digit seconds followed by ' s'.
12 h 38 min
